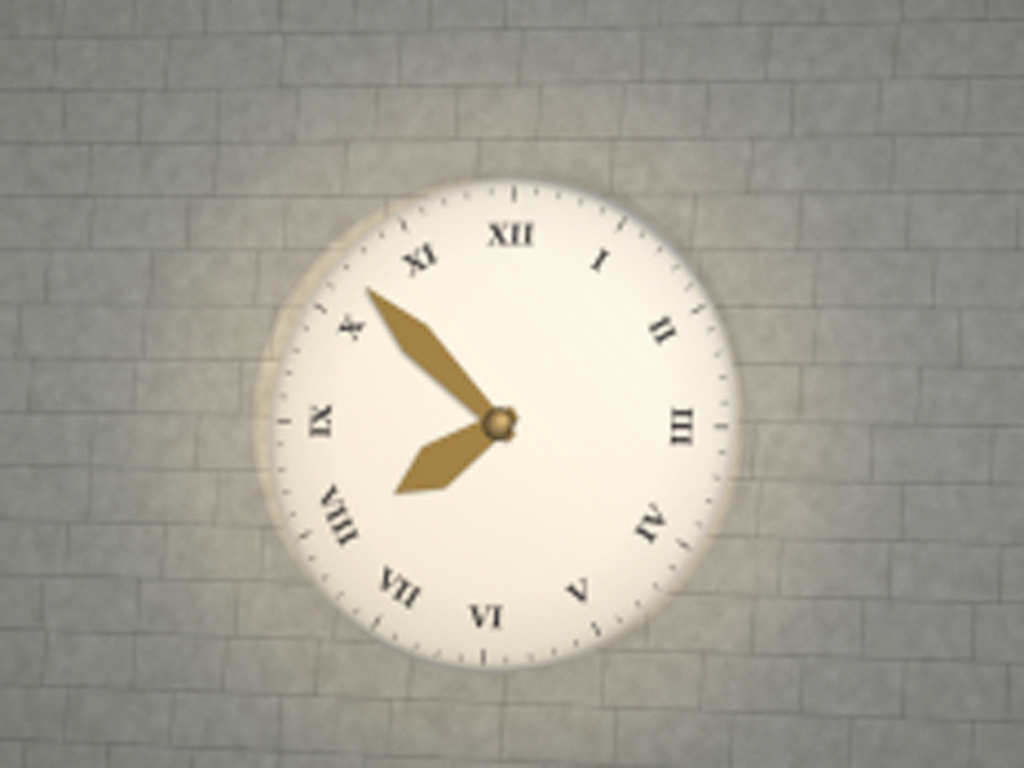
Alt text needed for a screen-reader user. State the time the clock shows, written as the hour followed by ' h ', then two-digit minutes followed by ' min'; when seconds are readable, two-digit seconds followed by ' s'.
7 h 52 min
